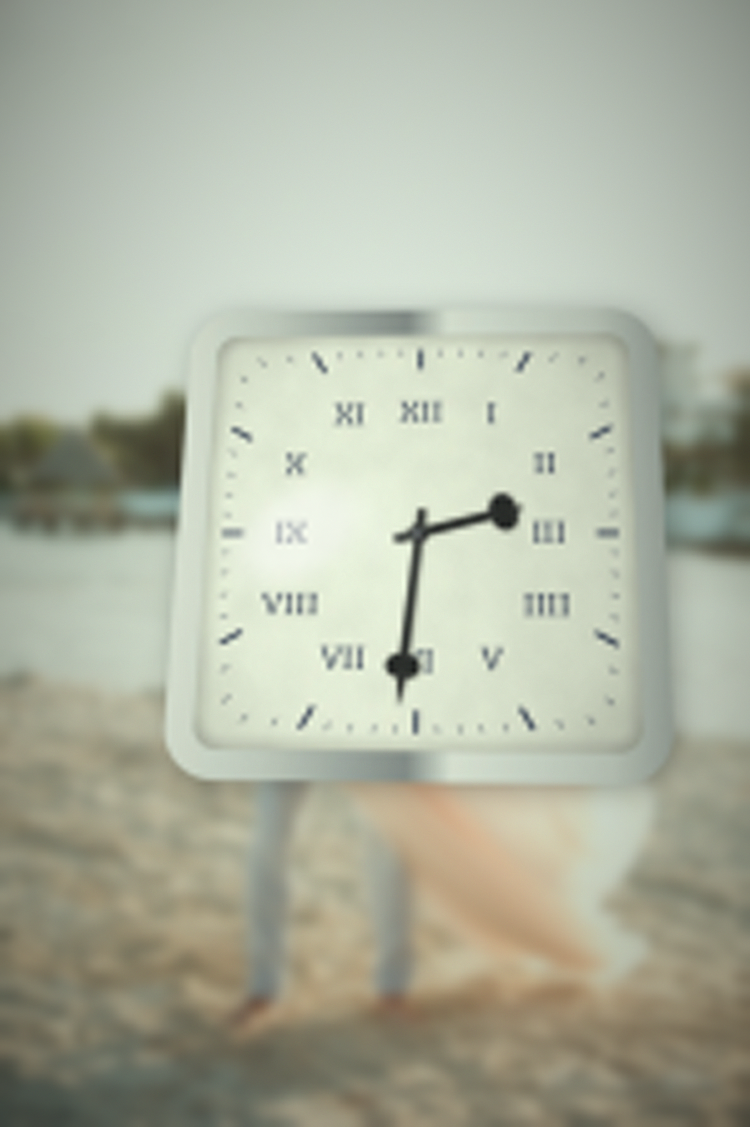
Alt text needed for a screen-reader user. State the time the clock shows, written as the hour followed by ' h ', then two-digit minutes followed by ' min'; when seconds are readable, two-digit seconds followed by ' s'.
2 h 31 min
